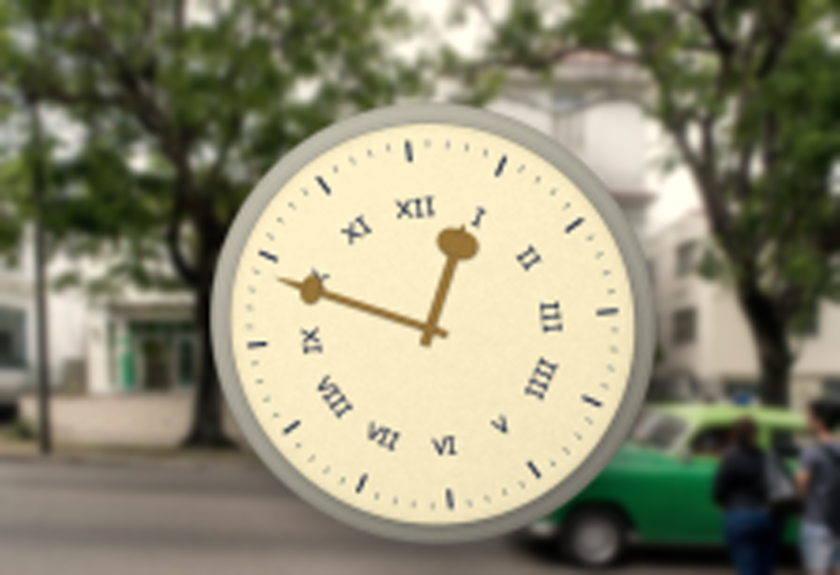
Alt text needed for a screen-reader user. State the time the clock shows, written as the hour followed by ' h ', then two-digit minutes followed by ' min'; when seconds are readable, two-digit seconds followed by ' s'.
12 h 49 min
